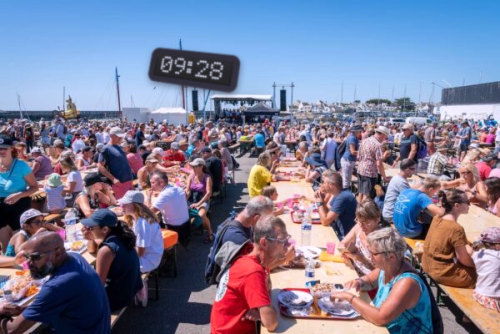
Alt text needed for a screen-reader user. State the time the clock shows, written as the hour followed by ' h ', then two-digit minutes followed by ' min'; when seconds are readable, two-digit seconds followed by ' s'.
9 h 28 min
